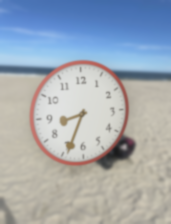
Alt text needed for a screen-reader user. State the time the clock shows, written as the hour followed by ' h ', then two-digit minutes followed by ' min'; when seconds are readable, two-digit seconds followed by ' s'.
8 h 34 min
